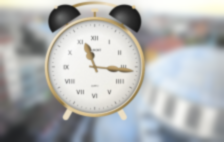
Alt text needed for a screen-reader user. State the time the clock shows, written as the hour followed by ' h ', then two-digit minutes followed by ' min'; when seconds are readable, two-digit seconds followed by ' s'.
11 h 16 min
